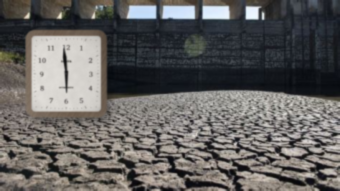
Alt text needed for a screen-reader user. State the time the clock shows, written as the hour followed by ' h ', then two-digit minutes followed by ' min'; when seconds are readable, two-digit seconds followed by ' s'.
5 h 59 min
